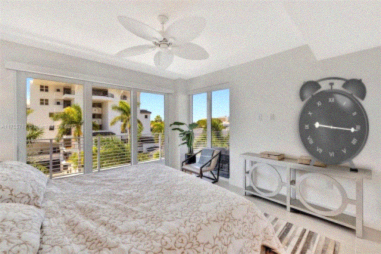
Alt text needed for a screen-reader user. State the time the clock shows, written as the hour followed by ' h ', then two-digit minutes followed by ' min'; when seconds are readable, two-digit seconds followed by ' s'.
9 h 16 min
